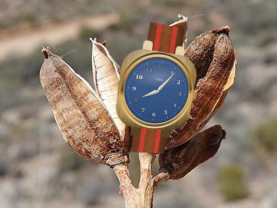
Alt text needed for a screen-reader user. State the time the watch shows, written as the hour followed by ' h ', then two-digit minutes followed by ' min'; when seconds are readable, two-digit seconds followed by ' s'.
8 h 06 min
